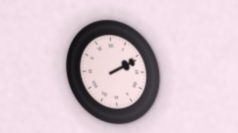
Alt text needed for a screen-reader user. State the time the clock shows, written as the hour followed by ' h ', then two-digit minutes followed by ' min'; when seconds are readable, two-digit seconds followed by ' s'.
2 h 11 min
